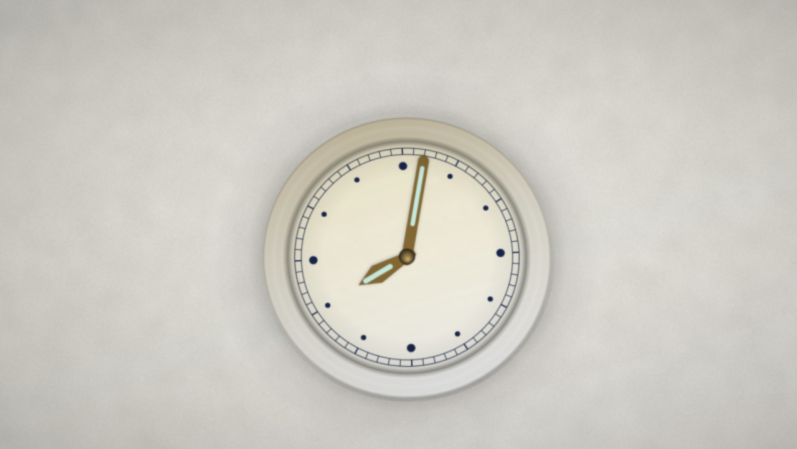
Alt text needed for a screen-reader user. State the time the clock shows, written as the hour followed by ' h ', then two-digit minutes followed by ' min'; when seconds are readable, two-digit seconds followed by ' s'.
8 h 02 min
